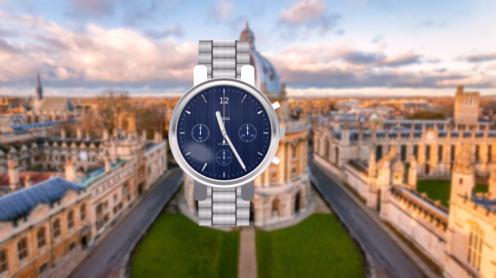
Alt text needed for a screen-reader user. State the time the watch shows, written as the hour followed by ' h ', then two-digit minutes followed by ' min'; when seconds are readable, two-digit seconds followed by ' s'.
11 h 25 min
